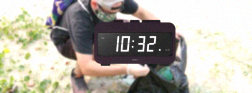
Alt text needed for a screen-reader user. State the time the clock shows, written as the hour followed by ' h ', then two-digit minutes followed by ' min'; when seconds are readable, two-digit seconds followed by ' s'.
10 h 32 min
